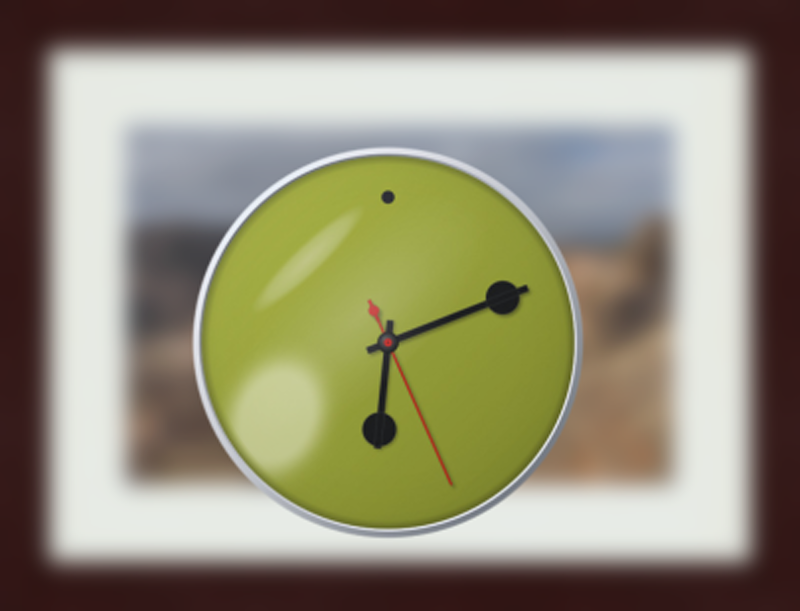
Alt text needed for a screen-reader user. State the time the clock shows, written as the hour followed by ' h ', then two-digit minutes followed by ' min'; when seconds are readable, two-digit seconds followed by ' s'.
6 h 11 min 26 s
